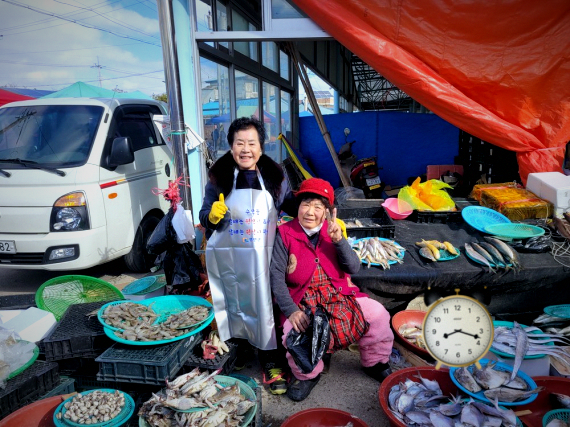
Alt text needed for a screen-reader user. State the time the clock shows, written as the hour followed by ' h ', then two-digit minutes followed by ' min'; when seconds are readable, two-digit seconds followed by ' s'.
8 h 18 min
